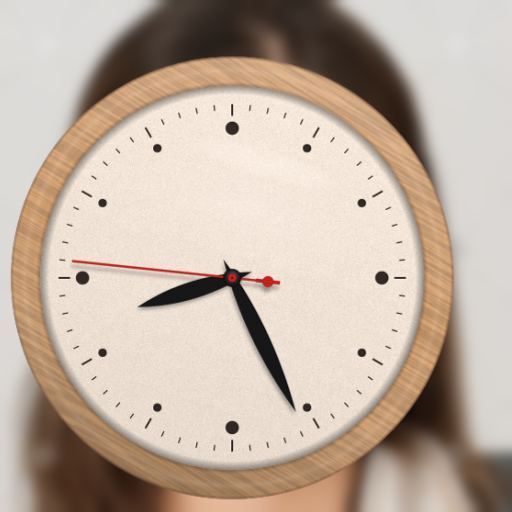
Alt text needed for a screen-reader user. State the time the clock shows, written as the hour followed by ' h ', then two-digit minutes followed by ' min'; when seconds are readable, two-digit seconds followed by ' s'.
8 h 25 min 46 s
